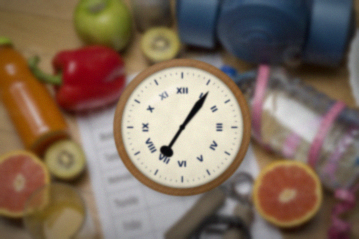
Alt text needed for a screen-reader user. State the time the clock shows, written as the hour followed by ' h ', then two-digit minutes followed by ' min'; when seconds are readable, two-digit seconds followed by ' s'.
7 h 06 min
